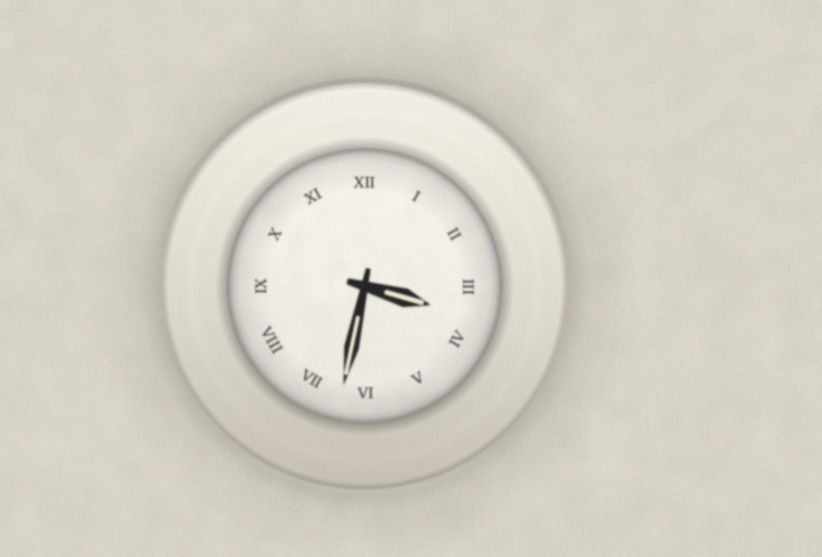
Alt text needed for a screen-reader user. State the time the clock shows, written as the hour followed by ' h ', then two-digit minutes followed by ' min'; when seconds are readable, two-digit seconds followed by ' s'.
3 h 32 min
